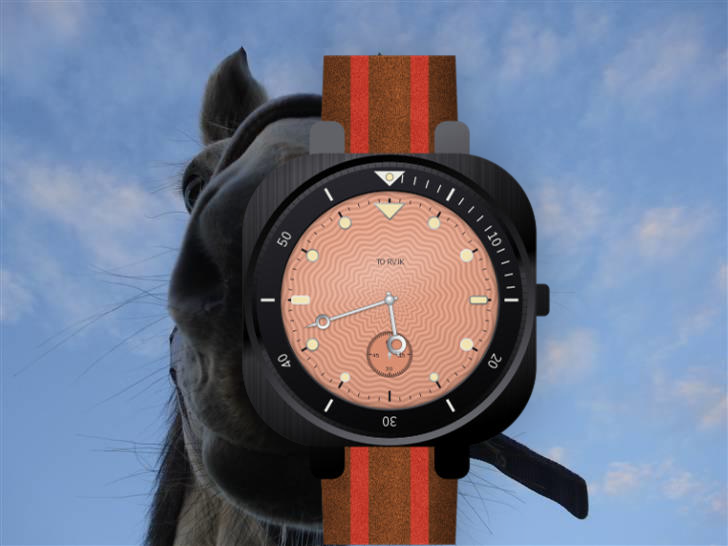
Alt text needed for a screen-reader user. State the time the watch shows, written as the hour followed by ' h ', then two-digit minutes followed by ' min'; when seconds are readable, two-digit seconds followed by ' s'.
5 h 42 min
